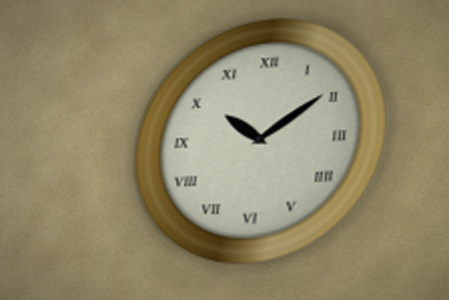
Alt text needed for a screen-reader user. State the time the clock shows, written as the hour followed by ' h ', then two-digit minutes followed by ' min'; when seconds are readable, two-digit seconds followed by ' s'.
10 h 09 min
